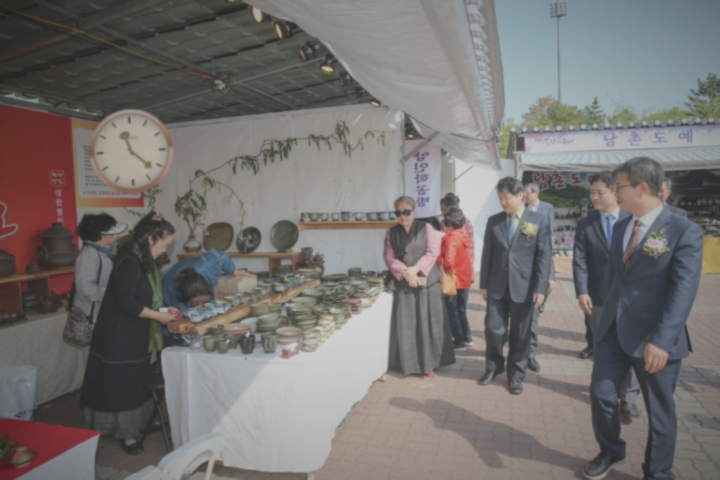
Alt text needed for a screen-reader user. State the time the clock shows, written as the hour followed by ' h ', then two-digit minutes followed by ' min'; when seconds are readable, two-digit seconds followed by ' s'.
11 h 22 min
